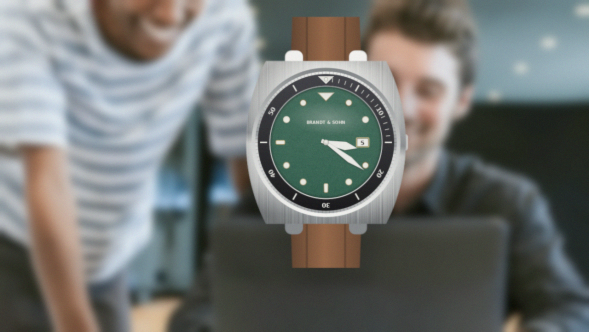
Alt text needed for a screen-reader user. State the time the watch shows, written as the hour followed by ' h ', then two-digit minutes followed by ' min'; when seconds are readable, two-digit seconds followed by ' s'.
3 h 21 min
